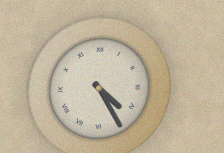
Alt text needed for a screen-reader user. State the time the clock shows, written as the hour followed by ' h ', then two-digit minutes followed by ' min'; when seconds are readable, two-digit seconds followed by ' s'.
4 h 25 min
